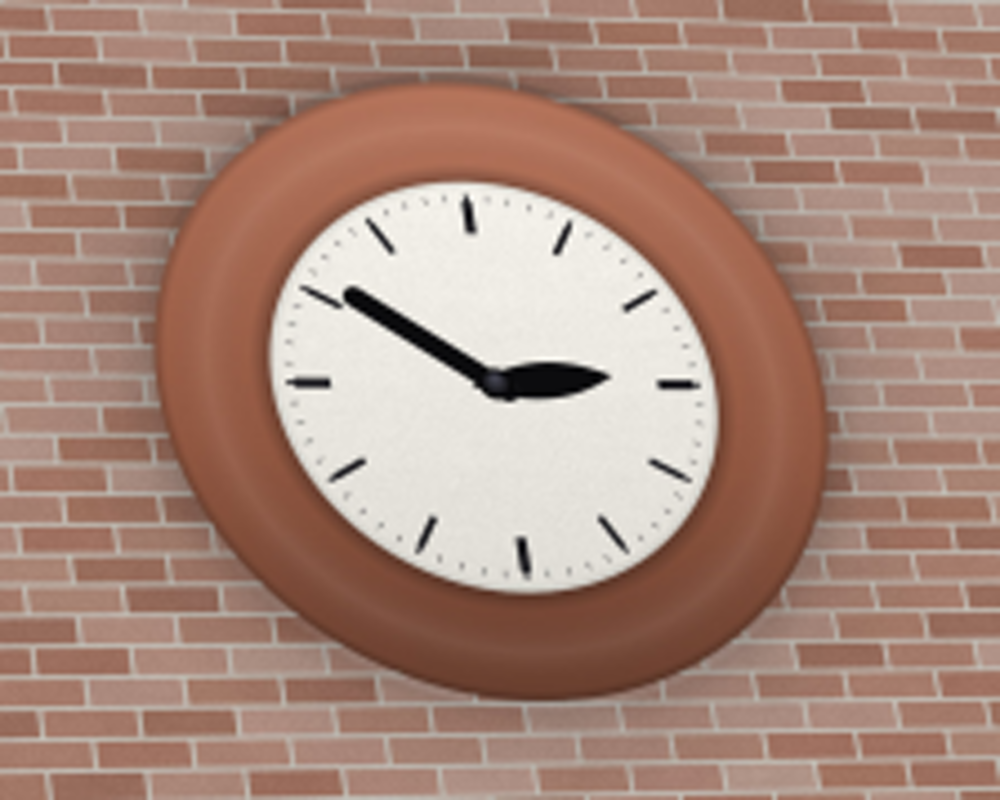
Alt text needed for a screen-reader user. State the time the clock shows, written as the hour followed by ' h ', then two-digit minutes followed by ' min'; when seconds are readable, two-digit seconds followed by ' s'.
2 h 51 min
